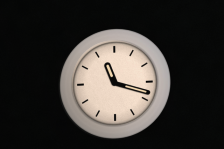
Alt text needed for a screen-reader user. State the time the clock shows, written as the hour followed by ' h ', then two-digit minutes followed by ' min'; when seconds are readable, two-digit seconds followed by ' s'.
11 h 18 min
